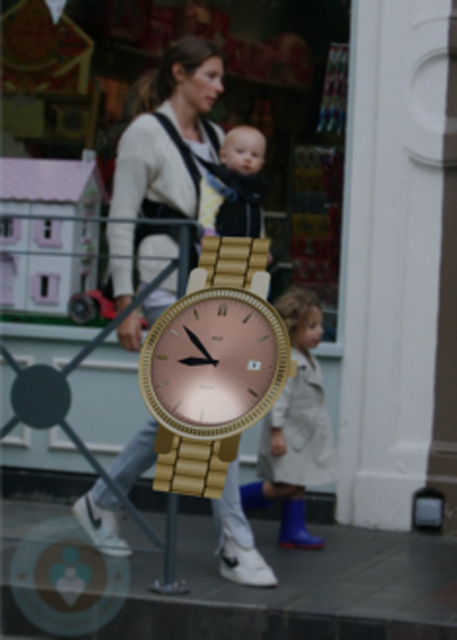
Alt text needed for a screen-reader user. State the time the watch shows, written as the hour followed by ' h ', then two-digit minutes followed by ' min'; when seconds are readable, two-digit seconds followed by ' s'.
8 h 52 min
